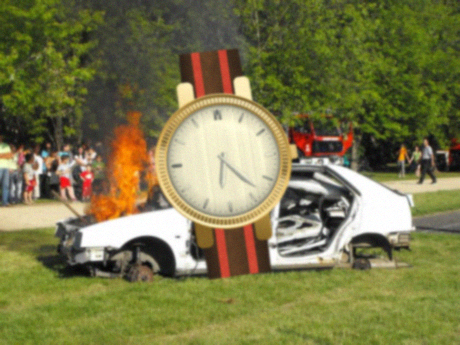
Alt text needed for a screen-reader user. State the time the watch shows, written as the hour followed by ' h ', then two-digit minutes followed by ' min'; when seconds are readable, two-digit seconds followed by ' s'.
6 h 23 min
